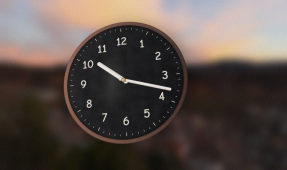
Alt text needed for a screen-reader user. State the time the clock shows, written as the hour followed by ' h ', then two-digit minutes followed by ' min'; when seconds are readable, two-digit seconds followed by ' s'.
10 h 18 min
